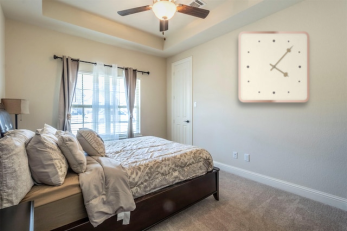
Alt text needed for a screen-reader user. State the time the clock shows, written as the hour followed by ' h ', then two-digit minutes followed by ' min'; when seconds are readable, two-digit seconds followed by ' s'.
4 h 07 min
